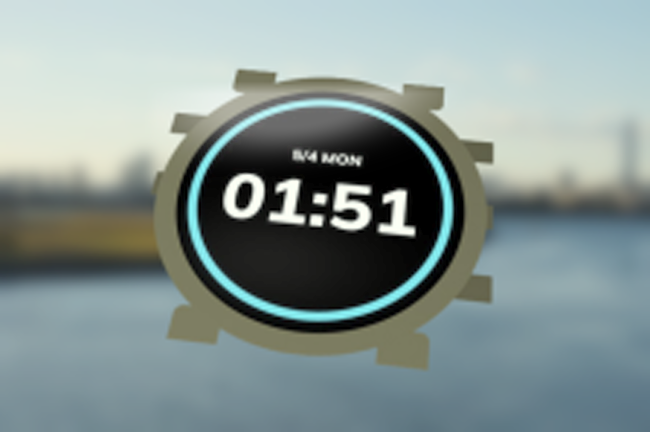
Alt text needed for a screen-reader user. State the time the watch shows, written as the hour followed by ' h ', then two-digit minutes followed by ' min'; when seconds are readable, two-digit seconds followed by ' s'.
1 h 51 min
